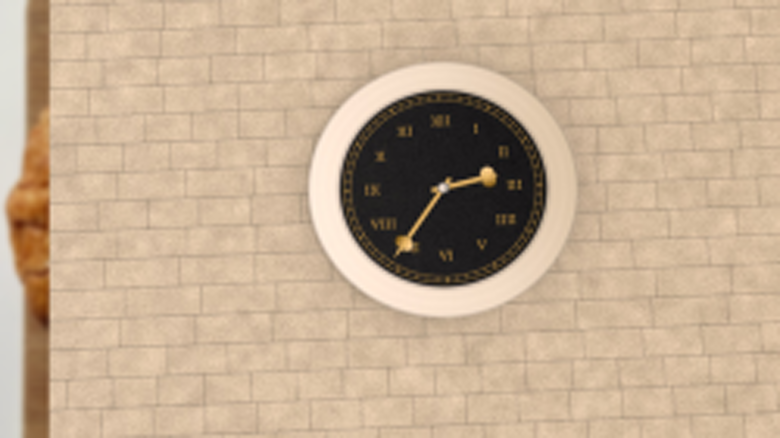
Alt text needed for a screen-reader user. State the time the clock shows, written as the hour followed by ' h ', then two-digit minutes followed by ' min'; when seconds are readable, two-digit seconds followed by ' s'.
2 h 36 min
